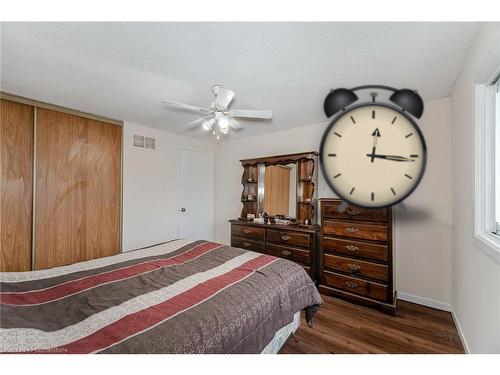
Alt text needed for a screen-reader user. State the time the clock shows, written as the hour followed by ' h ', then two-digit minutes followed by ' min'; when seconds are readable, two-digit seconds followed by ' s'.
12 h 16 min
